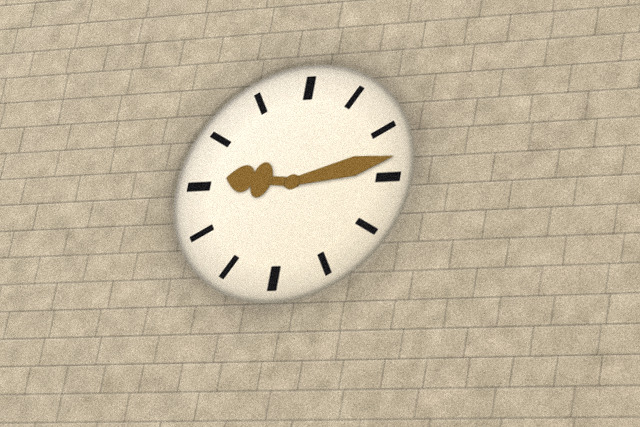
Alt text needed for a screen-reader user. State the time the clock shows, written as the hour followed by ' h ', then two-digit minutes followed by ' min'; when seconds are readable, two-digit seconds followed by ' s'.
9 h 13 min
